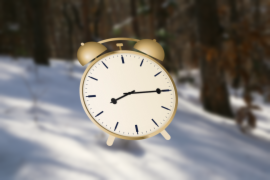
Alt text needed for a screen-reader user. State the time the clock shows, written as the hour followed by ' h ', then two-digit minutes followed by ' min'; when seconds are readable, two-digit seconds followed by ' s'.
8 h 15 min
